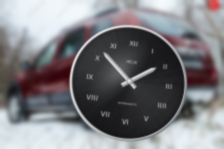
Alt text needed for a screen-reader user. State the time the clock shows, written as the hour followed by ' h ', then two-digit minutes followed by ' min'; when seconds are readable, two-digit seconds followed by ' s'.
1 h 52 min
